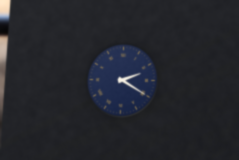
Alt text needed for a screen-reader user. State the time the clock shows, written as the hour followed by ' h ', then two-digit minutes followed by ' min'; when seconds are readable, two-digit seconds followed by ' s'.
2 h 20 min
